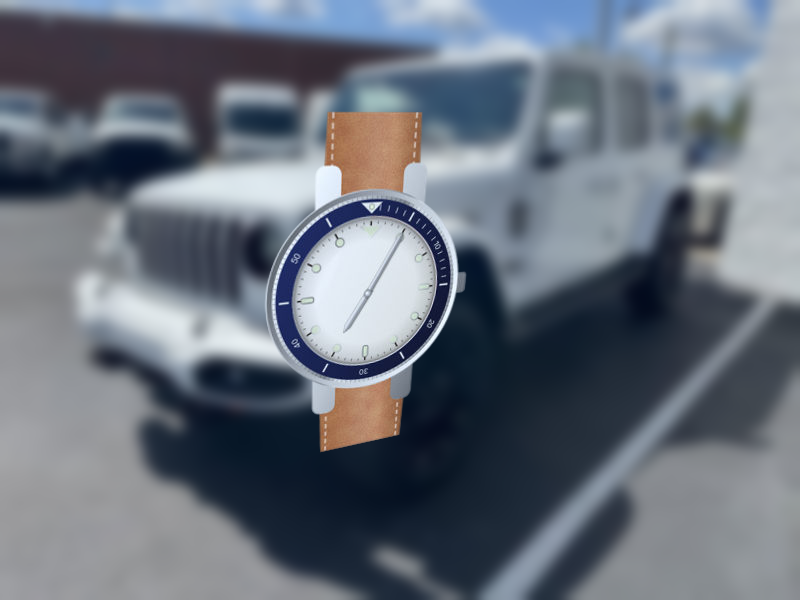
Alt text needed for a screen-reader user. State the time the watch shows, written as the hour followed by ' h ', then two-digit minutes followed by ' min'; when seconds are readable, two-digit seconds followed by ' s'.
7 h 05 min
